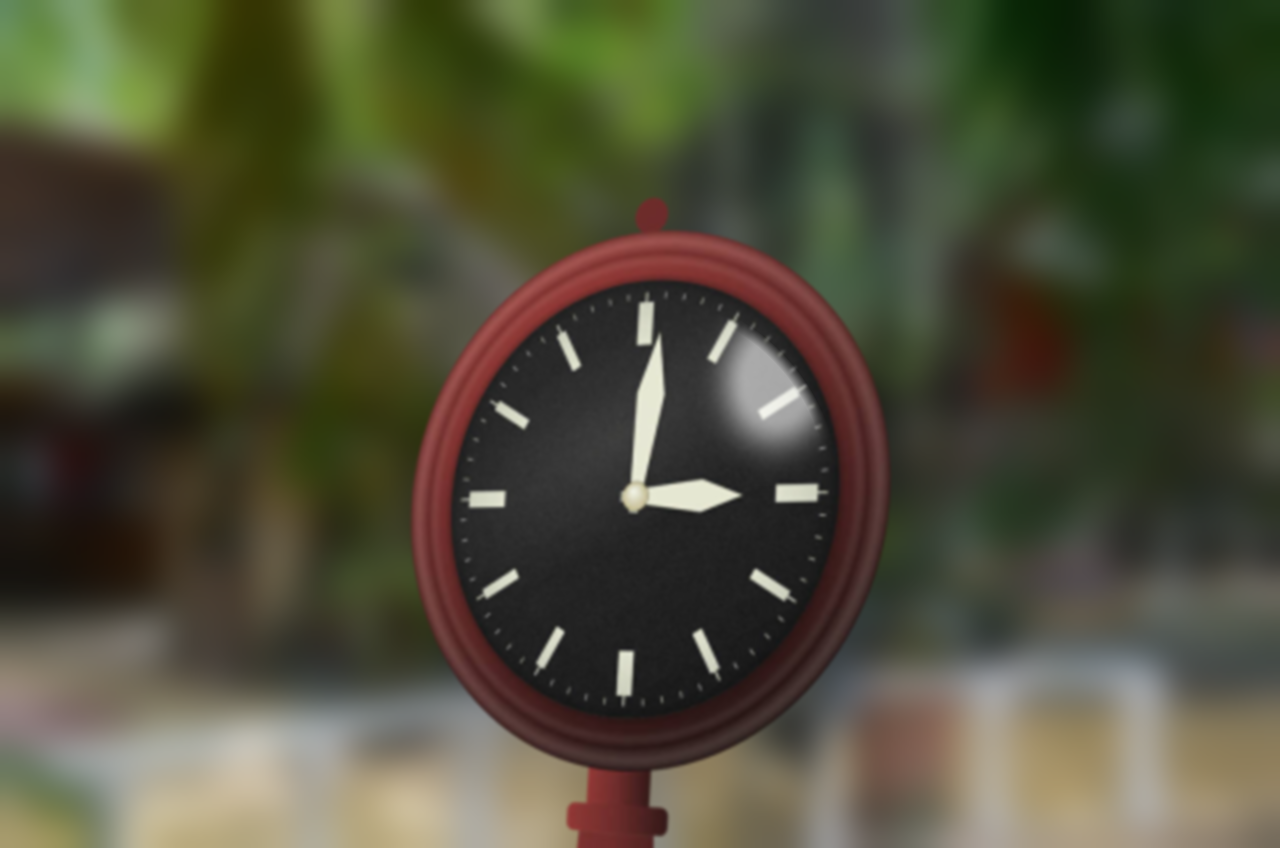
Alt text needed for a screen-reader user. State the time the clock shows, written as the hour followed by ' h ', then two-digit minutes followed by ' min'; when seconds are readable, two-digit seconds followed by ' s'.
3 h 01 min
